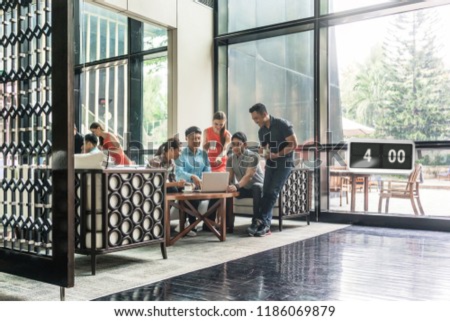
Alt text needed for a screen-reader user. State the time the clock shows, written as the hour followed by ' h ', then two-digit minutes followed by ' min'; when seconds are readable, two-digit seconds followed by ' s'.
4 h 00 min
